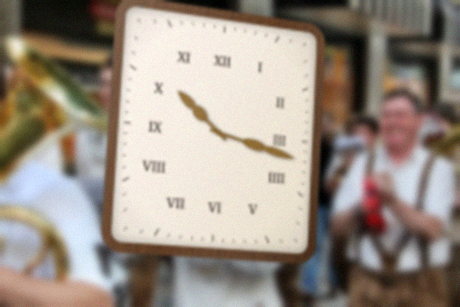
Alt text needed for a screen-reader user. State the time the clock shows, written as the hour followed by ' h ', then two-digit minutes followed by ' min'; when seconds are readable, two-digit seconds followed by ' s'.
10 h 17 min
